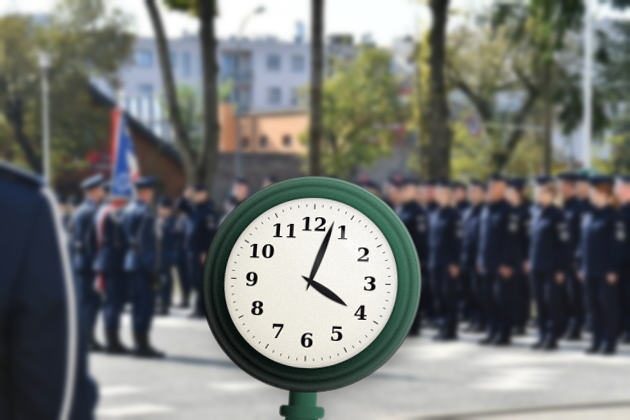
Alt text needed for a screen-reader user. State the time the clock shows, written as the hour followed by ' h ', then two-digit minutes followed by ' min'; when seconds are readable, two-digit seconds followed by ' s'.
4 h 03 min
